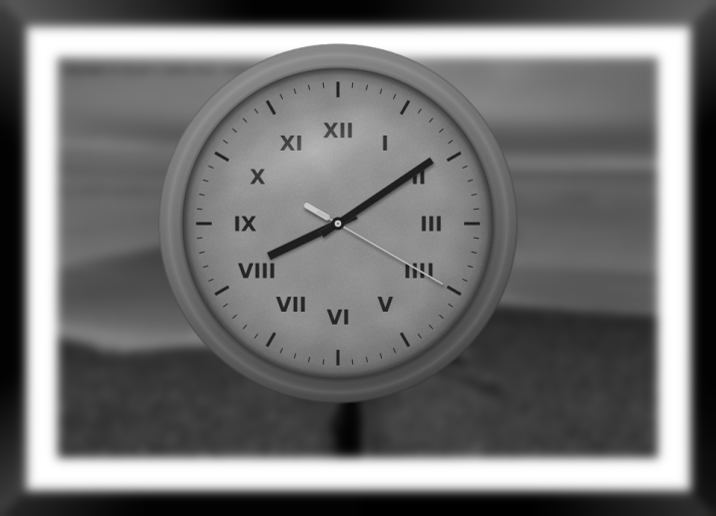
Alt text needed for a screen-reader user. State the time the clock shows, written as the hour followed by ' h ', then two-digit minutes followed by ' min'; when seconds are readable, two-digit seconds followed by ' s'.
8 h 09 min 20 s
